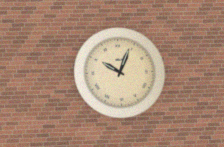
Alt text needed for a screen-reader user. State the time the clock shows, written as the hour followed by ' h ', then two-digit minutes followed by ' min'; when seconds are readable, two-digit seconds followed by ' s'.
10 h 04 min
